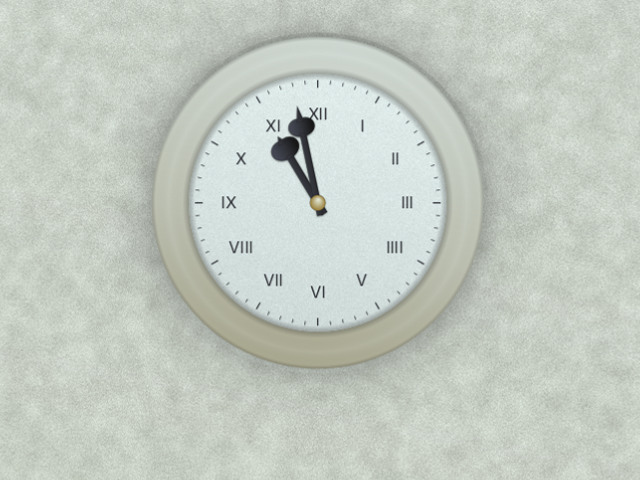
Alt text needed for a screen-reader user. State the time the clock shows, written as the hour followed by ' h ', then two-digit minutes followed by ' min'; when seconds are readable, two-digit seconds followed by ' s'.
10 h 58 min
